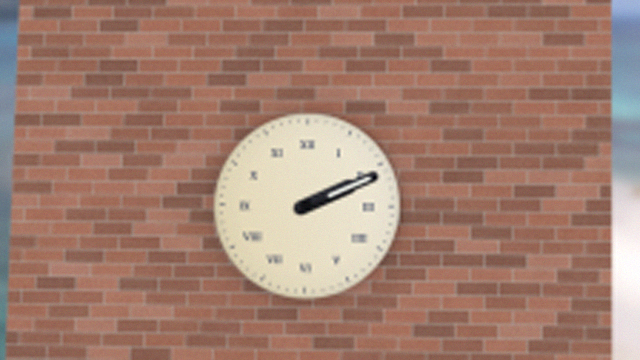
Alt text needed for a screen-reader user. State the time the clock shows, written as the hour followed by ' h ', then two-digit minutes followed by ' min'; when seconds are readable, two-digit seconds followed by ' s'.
2 h 11 min
